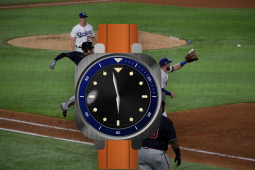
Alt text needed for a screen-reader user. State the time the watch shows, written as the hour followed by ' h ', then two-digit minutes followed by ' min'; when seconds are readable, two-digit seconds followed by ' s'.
5 h 58 min
